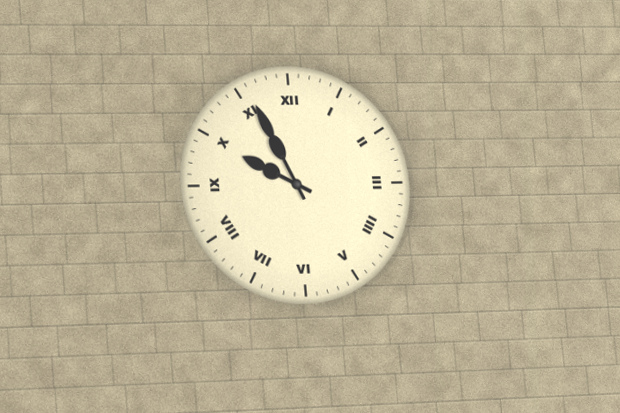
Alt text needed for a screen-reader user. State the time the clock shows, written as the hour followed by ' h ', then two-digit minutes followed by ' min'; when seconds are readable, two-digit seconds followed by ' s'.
9 h 56 min
